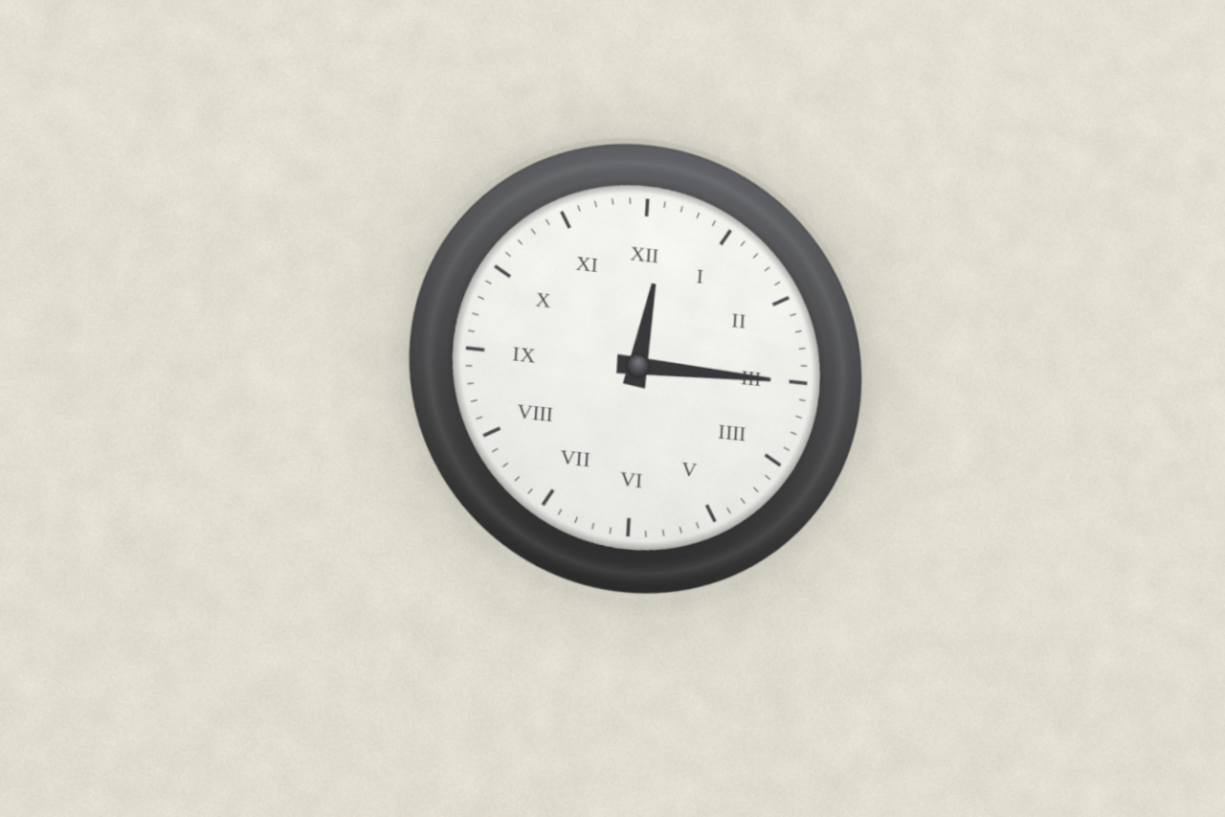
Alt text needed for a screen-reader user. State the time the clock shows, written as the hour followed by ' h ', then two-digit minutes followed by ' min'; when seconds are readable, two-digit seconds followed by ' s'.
12 h 15 min
